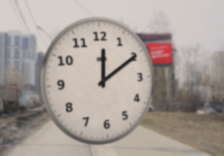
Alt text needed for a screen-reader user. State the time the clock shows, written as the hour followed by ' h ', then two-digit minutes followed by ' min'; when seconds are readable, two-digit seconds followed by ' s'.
12 h 10 min
